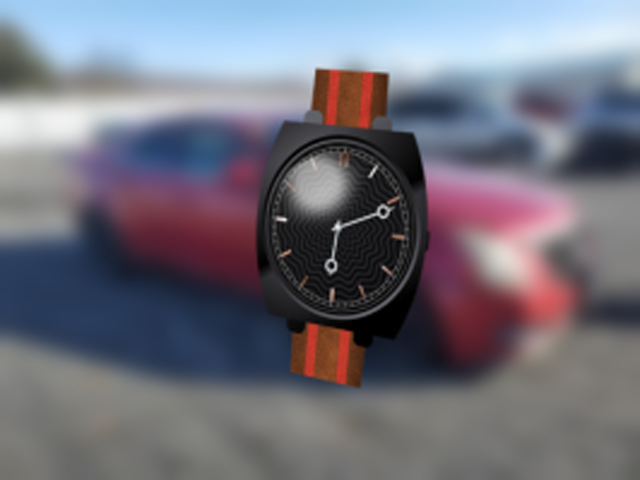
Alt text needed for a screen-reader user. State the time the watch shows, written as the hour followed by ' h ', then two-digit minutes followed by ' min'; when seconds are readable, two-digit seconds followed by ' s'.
6 h 11 min
